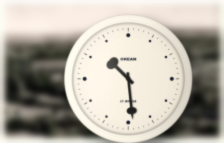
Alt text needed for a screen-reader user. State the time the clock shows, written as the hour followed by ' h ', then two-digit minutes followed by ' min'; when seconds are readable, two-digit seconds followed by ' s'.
10 h 29 min
